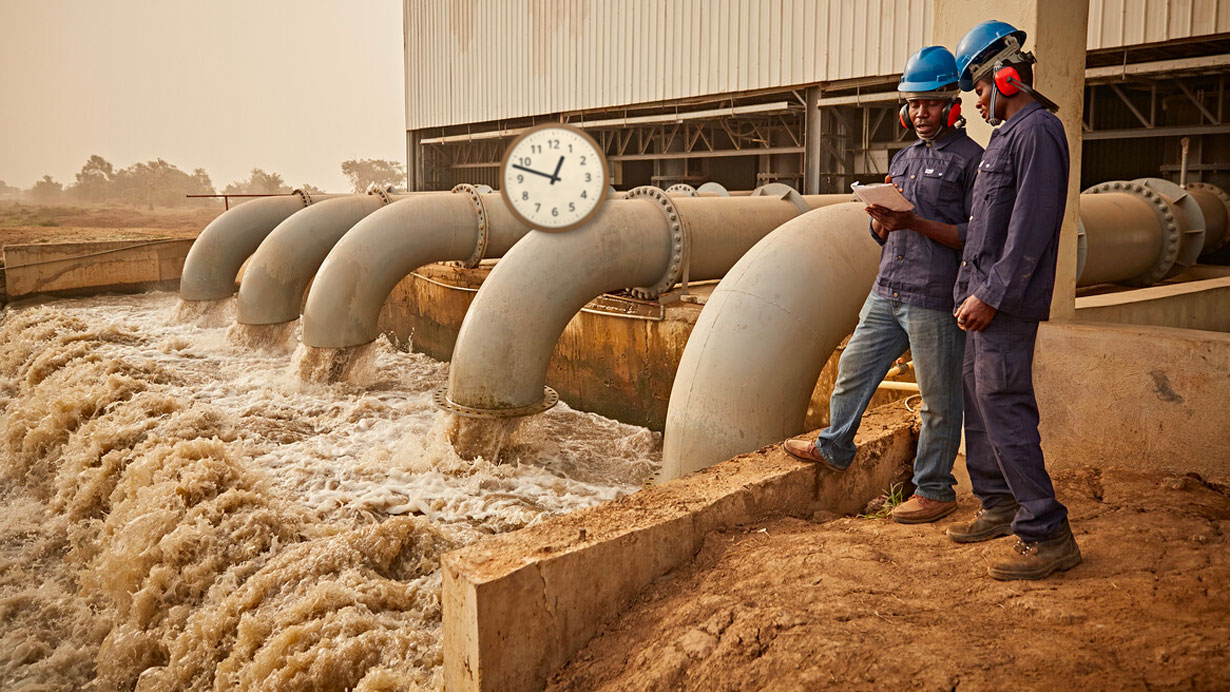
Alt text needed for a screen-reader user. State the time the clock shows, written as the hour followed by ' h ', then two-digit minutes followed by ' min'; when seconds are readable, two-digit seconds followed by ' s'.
12 h 48 min
